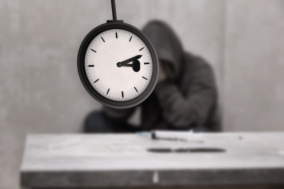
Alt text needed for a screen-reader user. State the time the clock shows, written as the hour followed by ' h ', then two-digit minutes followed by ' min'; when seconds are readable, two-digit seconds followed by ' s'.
3 h 12 min
